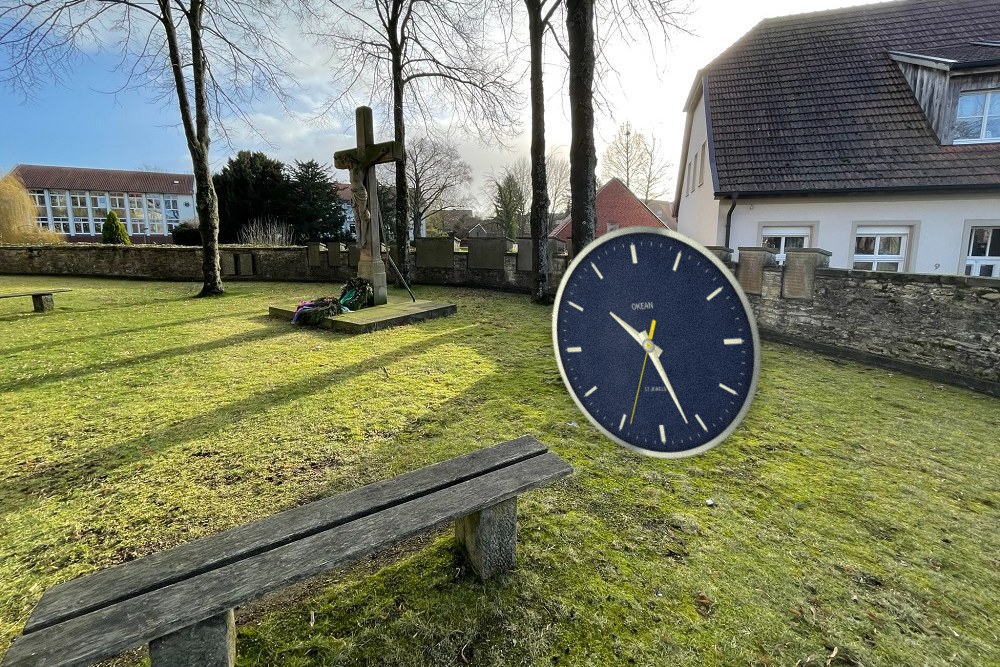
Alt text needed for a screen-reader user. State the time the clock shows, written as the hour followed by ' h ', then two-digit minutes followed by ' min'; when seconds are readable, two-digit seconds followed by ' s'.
10 h 26 min 34 s
